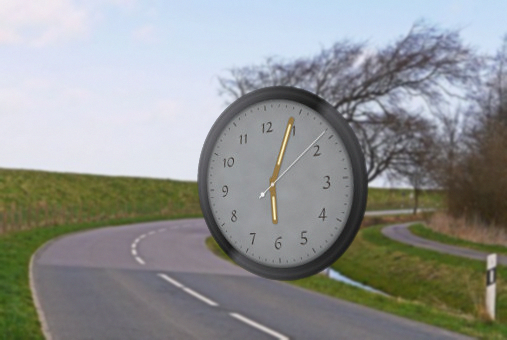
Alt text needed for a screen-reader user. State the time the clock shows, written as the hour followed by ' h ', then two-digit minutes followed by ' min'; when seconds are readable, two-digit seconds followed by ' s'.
6 h 04 min 09 s
